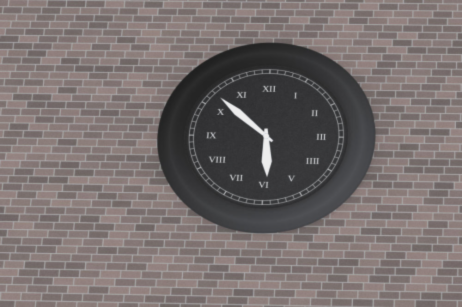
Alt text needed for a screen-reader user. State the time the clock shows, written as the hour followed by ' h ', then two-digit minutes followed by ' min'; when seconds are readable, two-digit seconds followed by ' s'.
5 h 52 min
